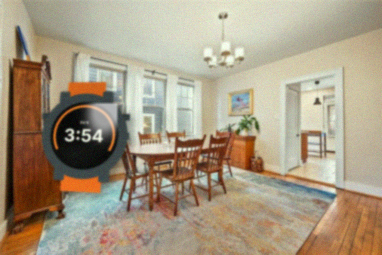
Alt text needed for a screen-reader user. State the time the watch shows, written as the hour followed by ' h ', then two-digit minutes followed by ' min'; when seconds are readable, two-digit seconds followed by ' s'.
3 h 54 min
